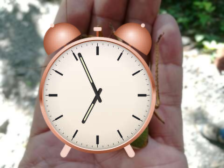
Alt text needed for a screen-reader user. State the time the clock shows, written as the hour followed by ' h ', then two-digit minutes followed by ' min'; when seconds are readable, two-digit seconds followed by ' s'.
6 h 56 min
